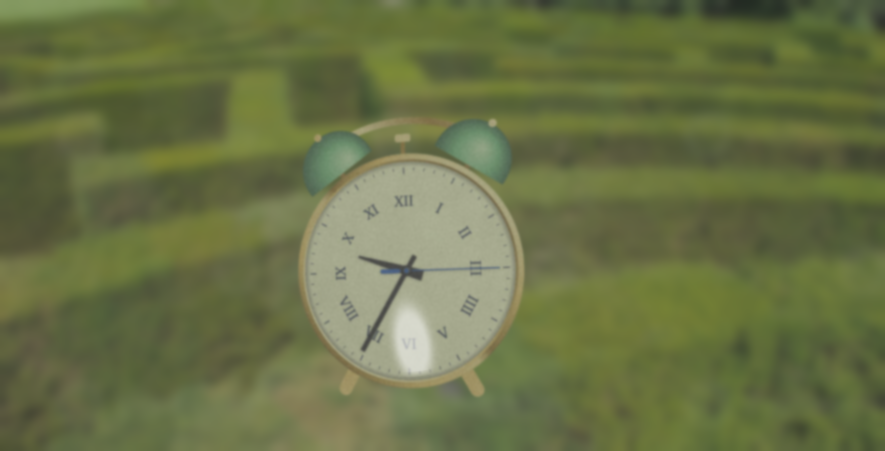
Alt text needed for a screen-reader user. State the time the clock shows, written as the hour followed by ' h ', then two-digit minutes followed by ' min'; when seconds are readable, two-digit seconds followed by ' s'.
9 h 35 min 15 s
